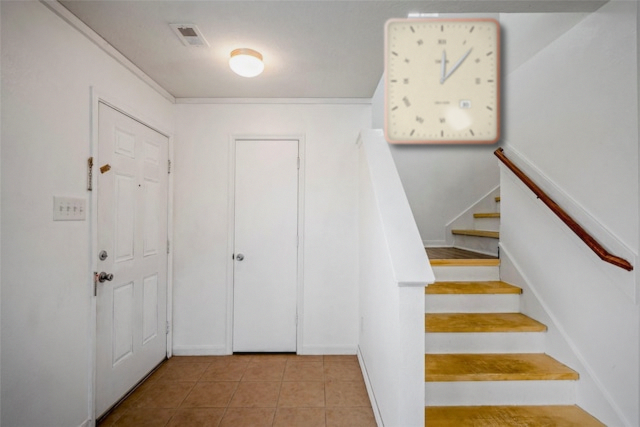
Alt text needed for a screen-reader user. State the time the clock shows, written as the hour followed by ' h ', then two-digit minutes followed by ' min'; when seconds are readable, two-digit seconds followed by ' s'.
12 h 07 min
